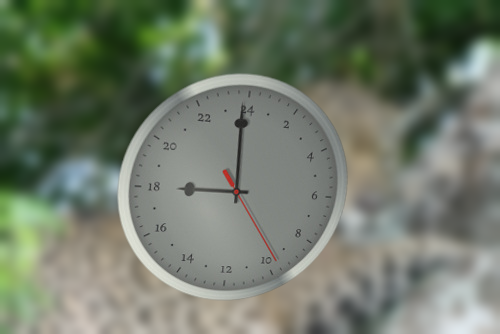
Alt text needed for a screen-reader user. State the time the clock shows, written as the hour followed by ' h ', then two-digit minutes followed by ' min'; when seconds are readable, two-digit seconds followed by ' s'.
17 h 59 min 24 s
